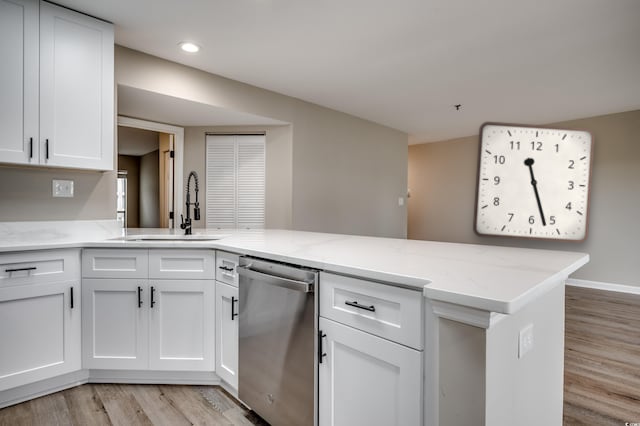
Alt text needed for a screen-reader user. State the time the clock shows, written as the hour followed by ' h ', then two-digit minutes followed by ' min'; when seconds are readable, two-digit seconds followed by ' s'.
11 h 27 min
